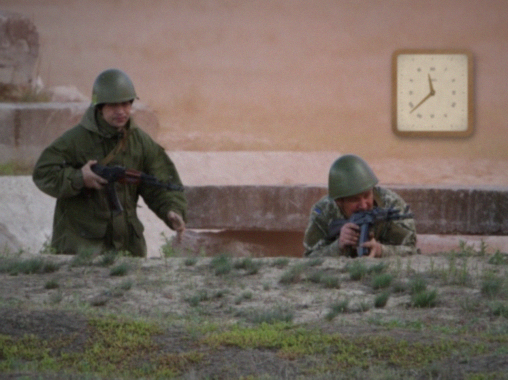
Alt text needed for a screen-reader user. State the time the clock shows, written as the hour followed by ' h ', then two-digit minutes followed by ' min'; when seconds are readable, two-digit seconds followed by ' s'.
11 h 38 min
